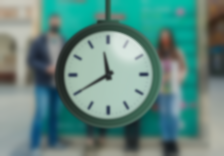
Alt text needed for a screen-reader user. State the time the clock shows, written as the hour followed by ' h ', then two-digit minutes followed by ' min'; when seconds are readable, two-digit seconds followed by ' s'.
11 h 40 min
